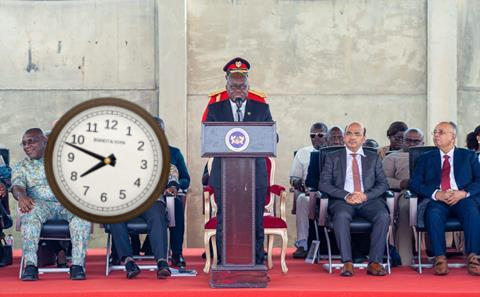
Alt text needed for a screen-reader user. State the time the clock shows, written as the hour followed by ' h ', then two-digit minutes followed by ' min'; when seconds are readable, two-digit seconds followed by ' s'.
7 h 48 min
